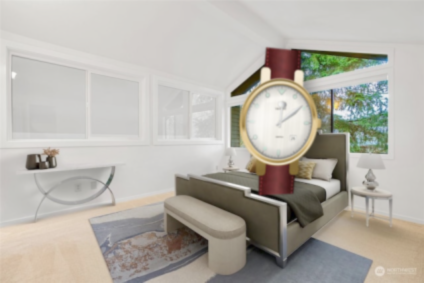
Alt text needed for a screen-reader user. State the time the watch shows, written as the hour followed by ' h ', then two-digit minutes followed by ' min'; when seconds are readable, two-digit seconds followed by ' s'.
12 h 09 min
